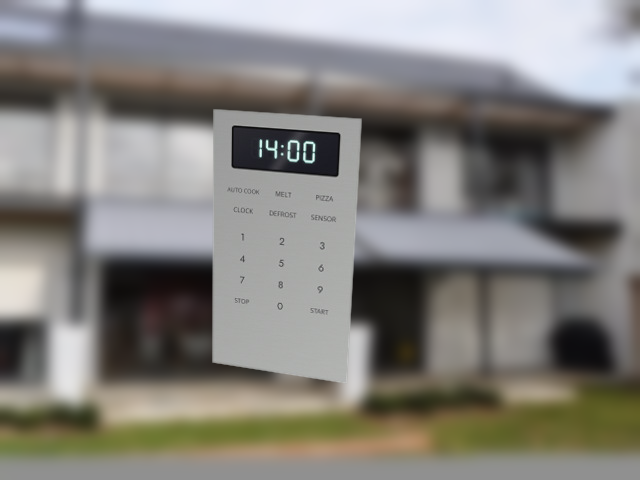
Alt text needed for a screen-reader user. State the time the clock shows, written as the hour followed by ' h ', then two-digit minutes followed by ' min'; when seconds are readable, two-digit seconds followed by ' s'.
14 h 00 min
